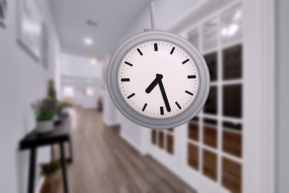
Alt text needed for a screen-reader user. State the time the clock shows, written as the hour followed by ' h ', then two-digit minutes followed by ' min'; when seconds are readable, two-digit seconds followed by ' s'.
7 h 28 min
